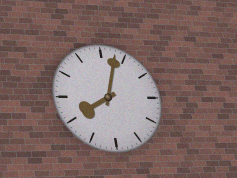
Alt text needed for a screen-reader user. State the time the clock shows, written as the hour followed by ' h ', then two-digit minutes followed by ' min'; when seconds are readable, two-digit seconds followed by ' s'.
8 h 03 min
